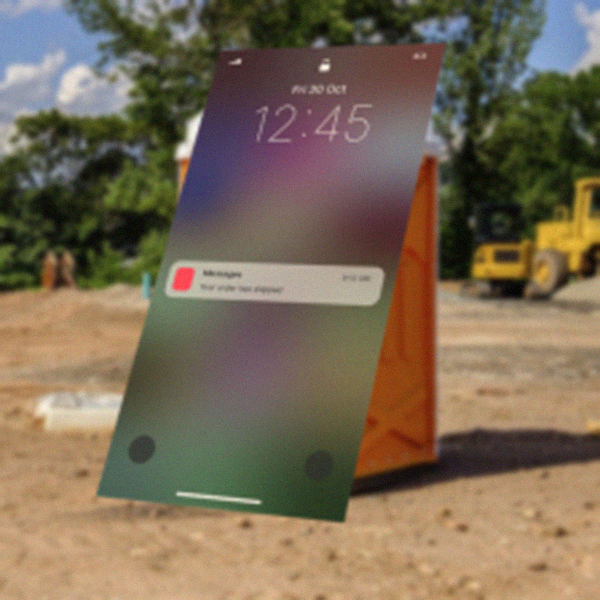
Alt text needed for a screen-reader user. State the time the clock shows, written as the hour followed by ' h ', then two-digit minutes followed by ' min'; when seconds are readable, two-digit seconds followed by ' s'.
12 h 45 min
